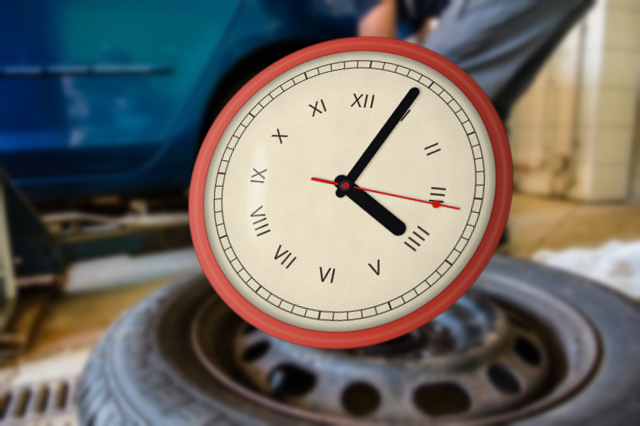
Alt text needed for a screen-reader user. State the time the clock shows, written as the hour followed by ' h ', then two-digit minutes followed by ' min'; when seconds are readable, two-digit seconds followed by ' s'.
4 h 04 min 16 s
